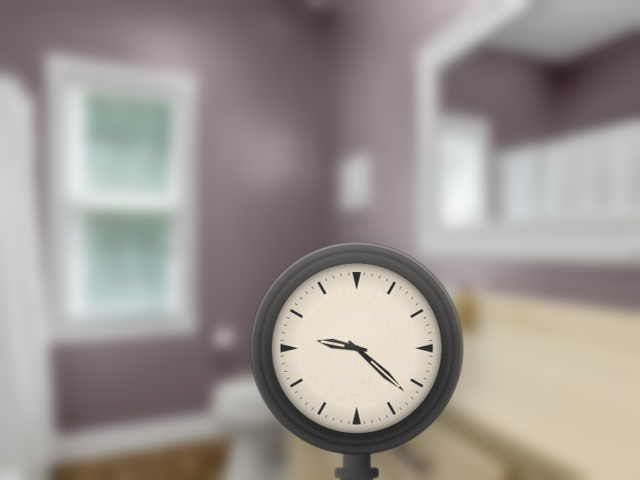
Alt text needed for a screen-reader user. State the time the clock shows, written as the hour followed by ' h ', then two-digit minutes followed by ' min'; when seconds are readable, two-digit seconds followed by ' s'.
9 h 22 min
